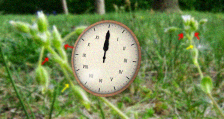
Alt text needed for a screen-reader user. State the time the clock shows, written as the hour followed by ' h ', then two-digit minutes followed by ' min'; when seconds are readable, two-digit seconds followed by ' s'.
12 h 00 min
